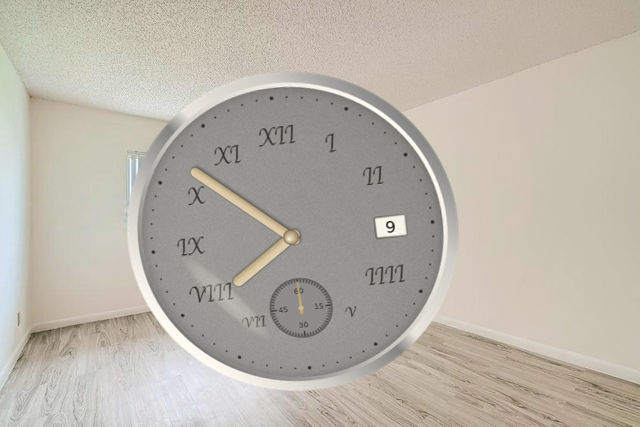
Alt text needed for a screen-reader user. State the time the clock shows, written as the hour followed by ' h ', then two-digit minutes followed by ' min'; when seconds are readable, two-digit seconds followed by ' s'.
7 h 52 min
